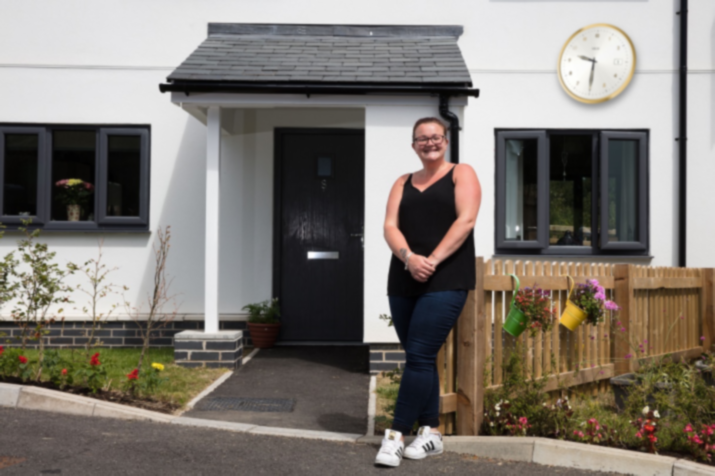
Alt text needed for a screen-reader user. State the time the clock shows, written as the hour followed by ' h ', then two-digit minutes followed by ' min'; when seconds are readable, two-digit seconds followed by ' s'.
9 h 30 min
